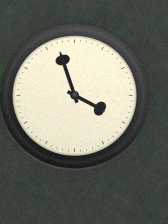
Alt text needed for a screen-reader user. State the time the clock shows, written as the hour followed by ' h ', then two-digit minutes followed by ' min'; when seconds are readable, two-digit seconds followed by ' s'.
3 h 57 min
